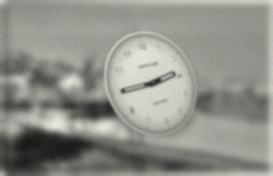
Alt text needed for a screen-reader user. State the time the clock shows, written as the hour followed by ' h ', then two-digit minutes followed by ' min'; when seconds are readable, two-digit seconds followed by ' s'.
2 h 45 min
